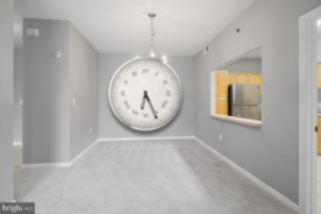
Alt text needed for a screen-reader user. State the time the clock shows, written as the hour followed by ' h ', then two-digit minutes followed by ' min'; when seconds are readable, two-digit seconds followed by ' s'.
6 h 26 min
